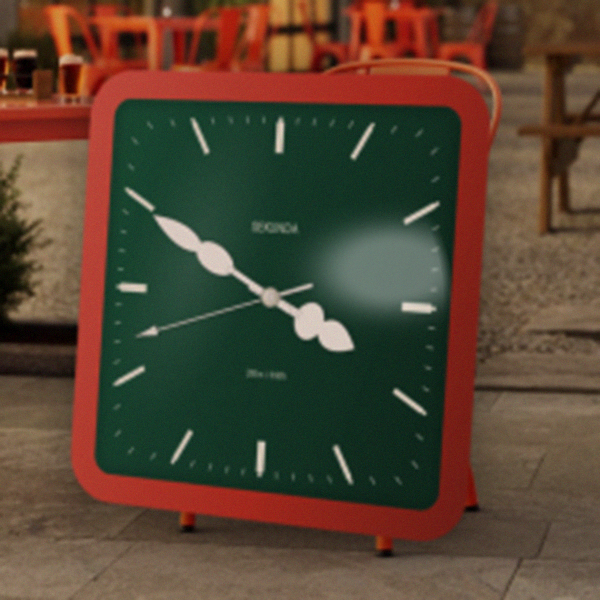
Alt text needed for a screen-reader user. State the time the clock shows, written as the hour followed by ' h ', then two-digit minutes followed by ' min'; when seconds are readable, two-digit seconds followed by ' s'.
3 h 49 min 42 s
